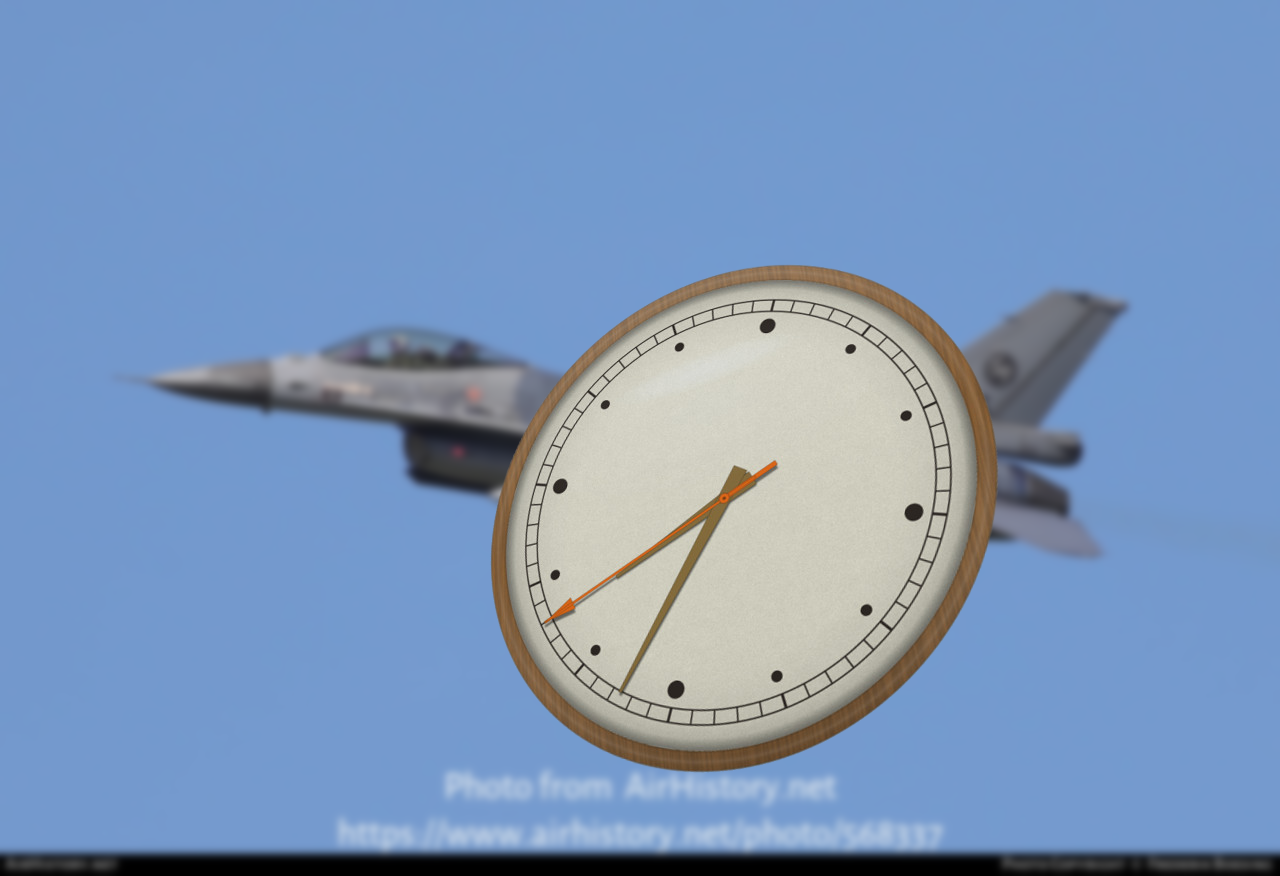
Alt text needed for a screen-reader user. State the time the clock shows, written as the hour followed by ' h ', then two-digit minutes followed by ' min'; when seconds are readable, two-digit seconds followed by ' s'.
7 h 32 min 38 s
